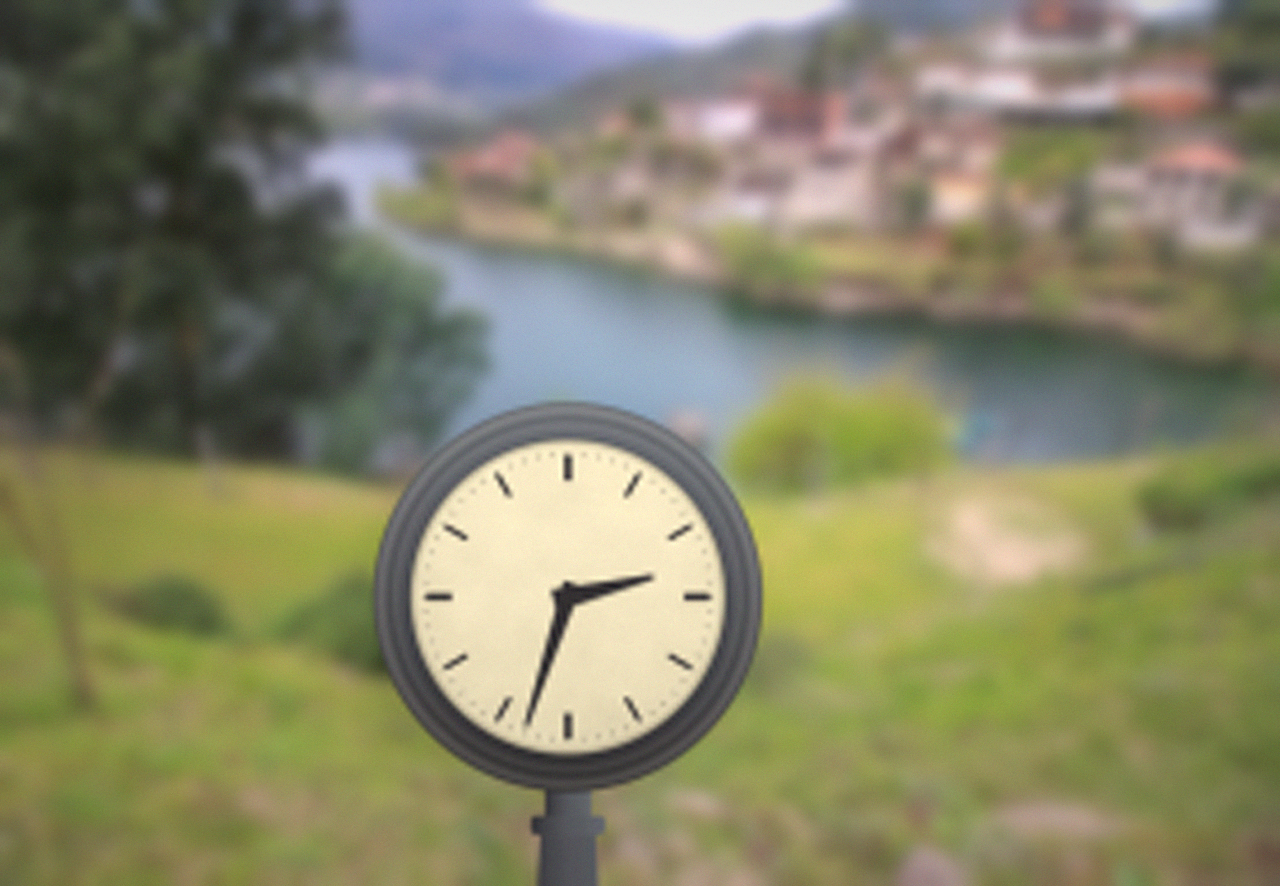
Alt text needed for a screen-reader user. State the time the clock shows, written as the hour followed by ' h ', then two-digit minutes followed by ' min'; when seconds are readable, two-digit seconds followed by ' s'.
2 h 33 min
